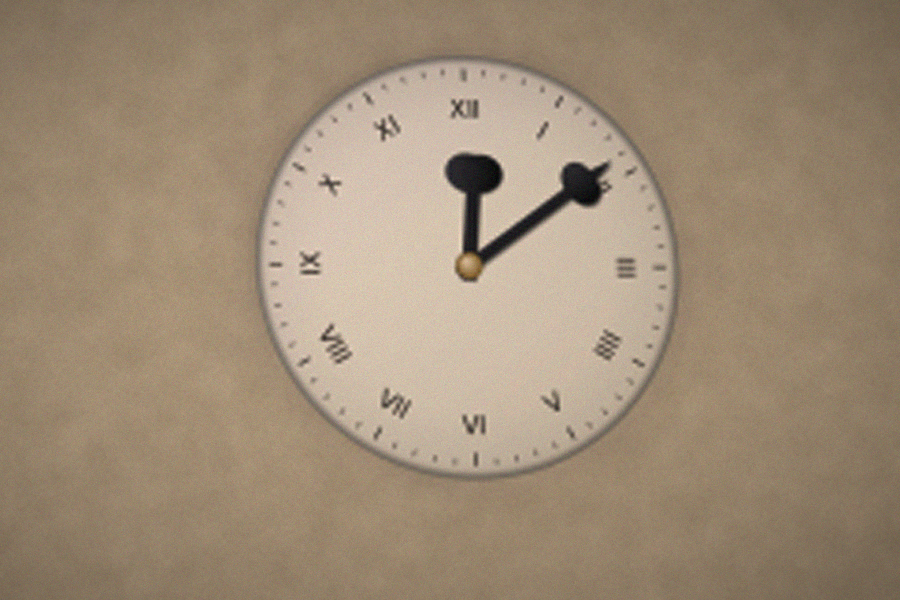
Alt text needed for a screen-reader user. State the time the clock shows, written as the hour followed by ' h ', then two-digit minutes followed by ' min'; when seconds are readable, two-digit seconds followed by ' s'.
12 h 09 min
